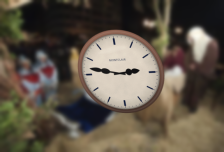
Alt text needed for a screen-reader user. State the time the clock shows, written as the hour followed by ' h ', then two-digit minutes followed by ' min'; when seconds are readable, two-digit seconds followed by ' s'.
2 h 47 min
